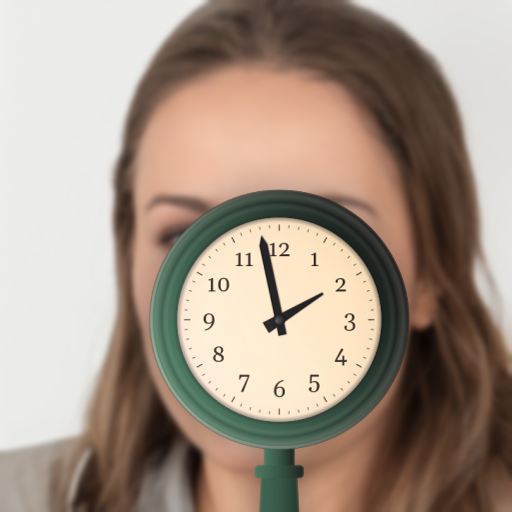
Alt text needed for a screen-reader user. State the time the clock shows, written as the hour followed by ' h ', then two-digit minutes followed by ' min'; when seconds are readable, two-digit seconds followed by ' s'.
1 h 58 min
